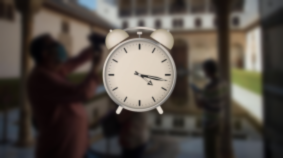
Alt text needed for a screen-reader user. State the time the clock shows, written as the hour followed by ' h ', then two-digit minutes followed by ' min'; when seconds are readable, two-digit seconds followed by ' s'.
4 h 17 min
